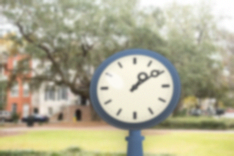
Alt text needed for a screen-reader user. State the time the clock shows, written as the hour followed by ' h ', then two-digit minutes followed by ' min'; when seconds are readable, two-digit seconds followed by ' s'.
1 h 09 min
